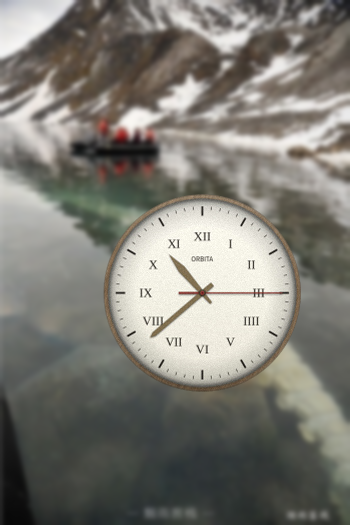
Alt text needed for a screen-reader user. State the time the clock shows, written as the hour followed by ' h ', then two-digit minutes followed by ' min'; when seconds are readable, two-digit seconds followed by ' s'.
10 h 38 min 15 s
